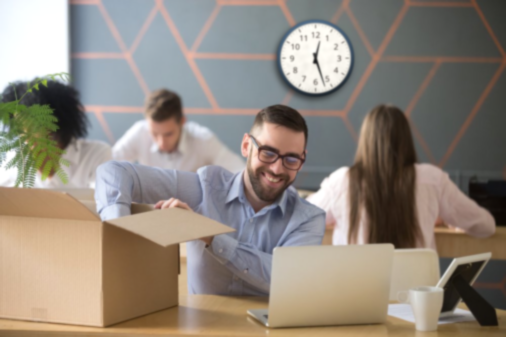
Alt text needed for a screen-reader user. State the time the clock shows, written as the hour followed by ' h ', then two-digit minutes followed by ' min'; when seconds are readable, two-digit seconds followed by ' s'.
12 h 27 min
